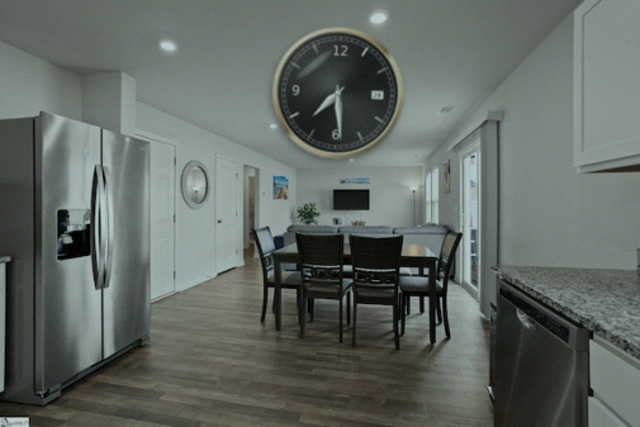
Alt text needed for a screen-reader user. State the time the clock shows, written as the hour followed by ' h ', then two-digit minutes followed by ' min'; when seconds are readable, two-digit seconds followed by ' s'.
7 h 29 min
